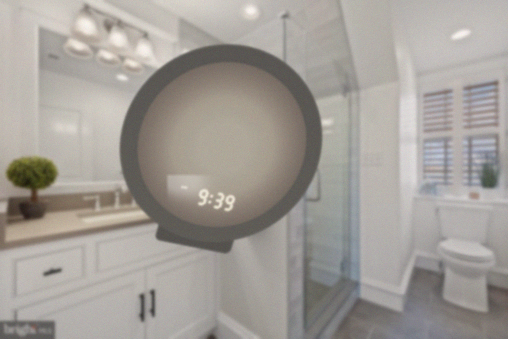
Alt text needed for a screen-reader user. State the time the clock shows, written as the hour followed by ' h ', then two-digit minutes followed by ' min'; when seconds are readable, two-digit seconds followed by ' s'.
9 h 39 min
